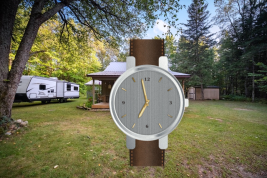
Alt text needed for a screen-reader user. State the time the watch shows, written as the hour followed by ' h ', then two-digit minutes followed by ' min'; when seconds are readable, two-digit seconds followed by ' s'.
6 h 58 min
